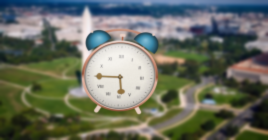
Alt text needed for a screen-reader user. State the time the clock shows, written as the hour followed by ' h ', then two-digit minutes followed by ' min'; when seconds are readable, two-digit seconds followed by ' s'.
5 h 45 min
